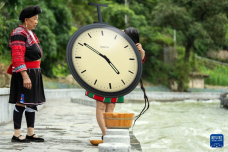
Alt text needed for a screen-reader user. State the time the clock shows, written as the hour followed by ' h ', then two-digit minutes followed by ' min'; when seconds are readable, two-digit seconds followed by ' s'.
4 h 51 min
